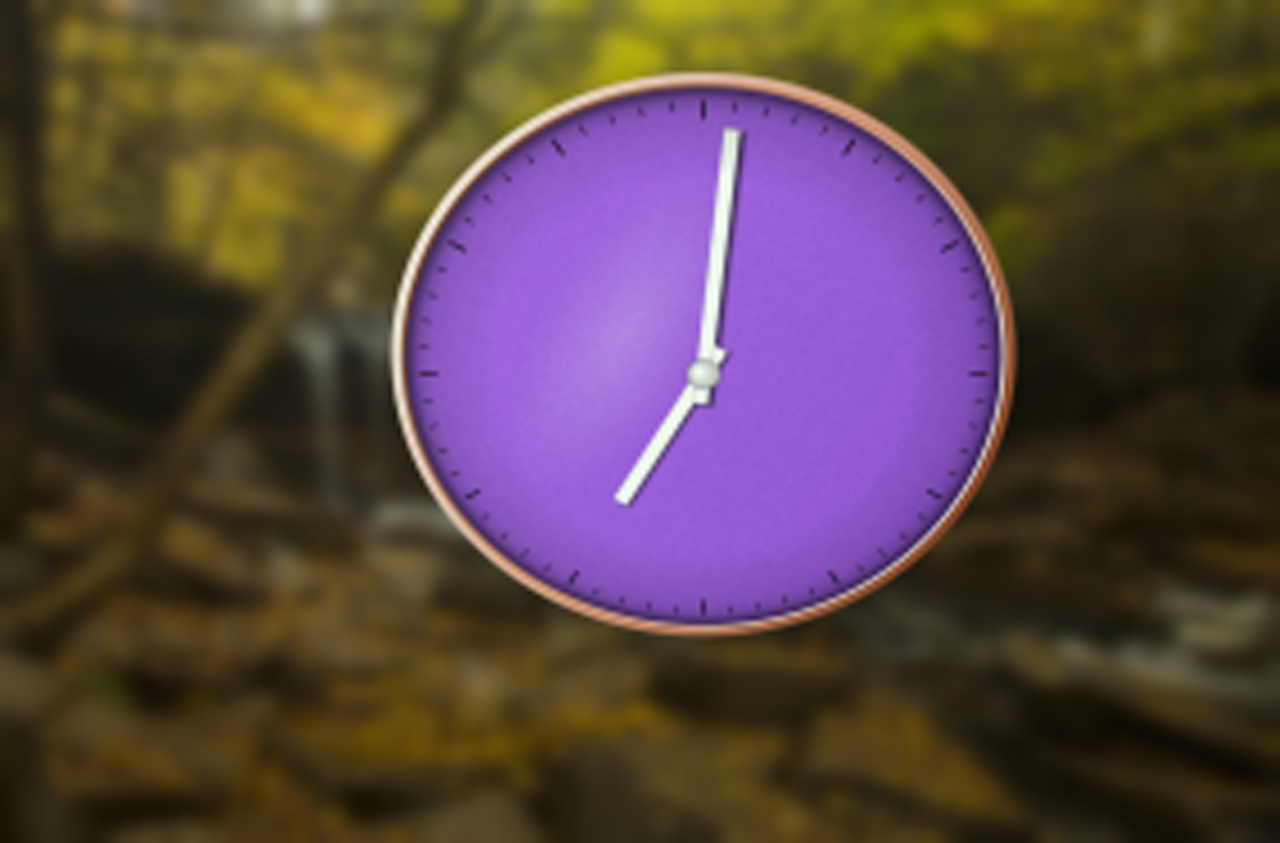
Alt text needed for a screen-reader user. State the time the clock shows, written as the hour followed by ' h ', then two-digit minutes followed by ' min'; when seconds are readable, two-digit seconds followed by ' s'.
7 h 01 min
